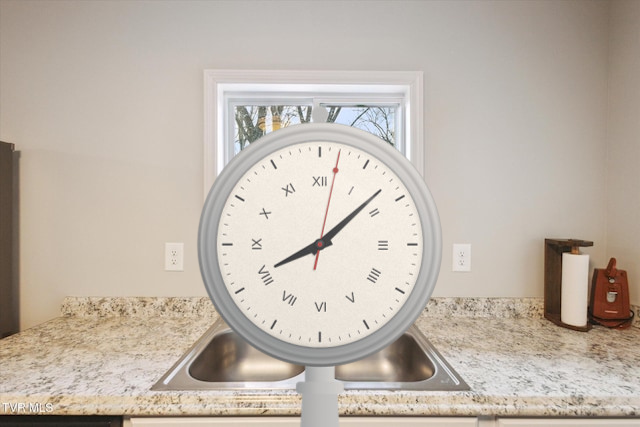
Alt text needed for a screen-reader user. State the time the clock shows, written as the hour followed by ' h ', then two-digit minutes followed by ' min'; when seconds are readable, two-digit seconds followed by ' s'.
8 h 08 min 02 s
